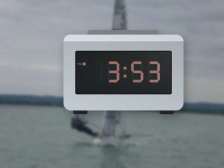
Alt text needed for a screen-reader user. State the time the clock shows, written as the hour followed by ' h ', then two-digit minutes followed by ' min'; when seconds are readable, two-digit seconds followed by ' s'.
3 h 53 min
